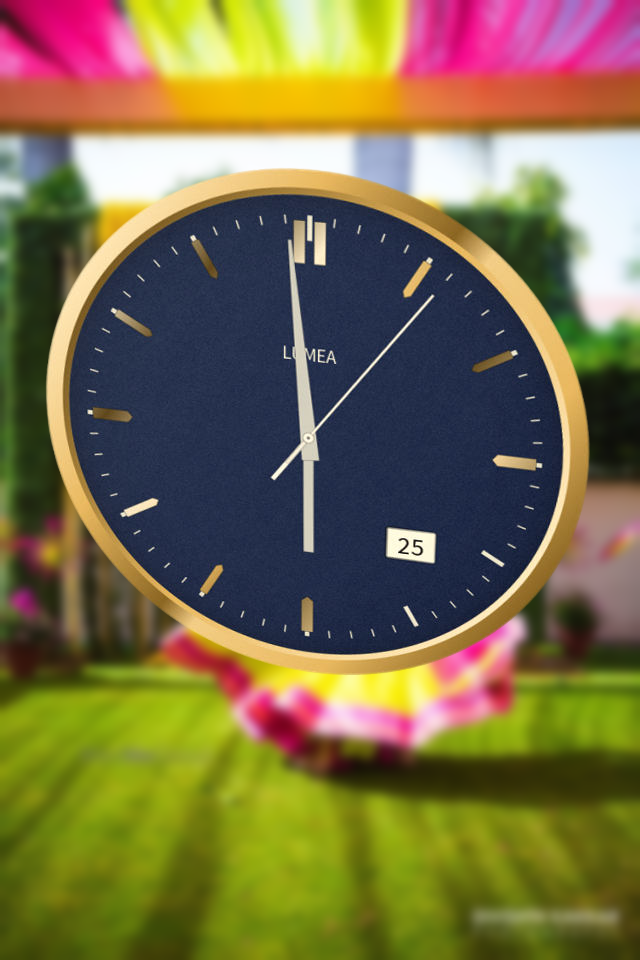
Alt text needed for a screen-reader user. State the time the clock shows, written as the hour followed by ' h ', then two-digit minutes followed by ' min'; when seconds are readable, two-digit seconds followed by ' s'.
5 h 59 min 06 s
